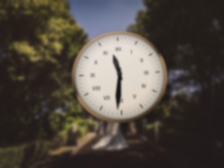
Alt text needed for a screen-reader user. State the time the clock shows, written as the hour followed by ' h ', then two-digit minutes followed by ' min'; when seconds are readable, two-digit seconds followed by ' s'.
11 h 31 min
